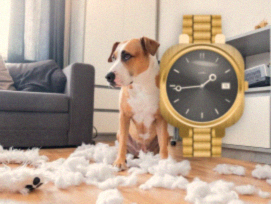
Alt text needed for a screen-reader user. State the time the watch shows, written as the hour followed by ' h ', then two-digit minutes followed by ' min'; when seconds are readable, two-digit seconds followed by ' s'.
1 h 44 min
